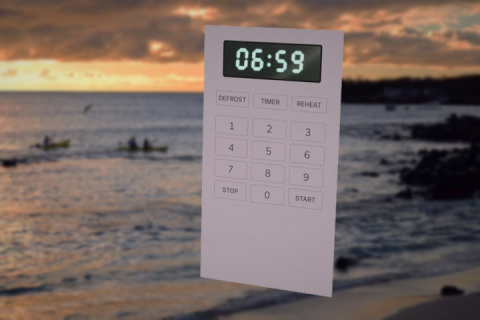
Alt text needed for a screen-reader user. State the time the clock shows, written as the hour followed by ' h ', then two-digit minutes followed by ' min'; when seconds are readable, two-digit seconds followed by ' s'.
6 h 59 min
